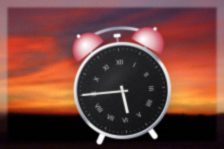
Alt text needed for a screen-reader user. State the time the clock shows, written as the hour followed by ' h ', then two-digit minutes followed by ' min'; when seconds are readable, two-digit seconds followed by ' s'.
5 h 45 min
